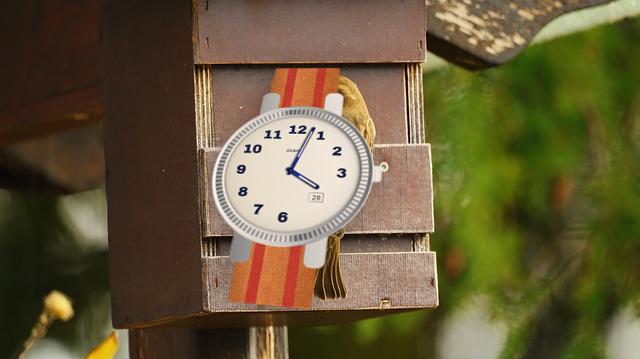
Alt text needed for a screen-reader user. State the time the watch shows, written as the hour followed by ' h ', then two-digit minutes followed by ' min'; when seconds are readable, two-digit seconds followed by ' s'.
4 h 03 min
